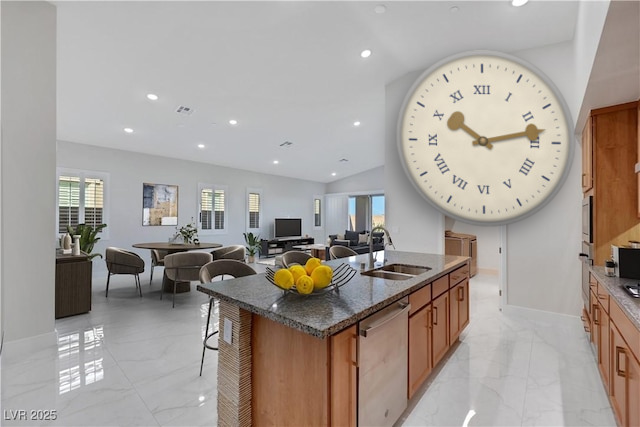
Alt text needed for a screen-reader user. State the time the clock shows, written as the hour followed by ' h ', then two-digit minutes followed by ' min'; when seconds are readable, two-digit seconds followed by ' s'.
10 h 13 min
